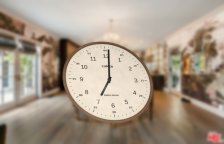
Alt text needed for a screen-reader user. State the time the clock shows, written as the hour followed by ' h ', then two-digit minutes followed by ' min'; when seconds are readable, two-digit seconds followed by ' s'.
7 h 01 min
